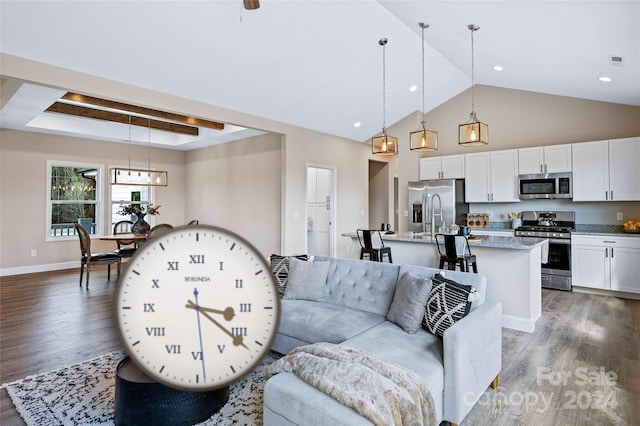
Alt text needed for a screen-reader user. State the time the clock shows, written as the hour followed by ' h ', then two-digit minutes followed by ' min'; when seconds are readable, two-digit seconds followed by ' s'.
3 h 21 min 29 s
